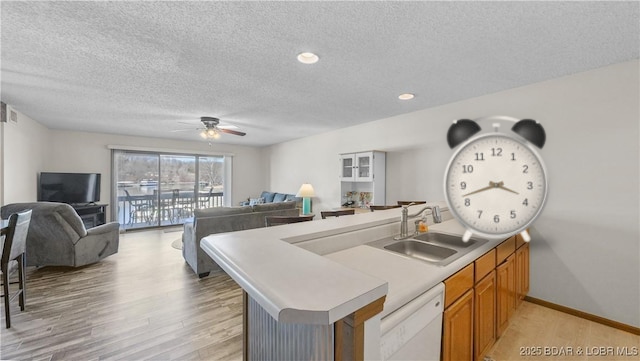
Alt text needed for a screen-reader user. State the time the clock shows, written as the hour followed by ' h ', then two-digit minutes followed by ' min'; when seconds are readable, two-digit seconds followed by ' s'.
3 h 42 min
